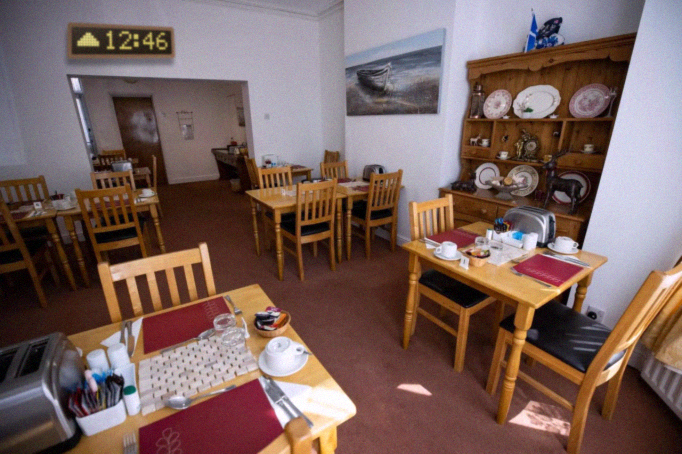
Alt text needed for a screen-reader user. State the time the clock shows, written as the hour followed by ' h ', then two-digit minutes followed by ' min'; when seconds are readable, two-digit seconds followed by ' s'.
12 h 46 min
